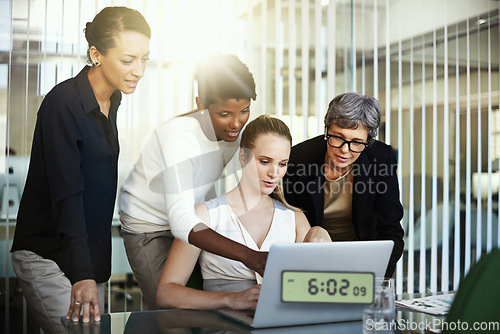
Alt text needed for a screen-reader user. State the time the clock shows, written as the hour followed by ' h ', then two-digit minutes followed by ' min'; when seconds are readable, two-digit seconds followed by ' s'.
6 h 02 min
